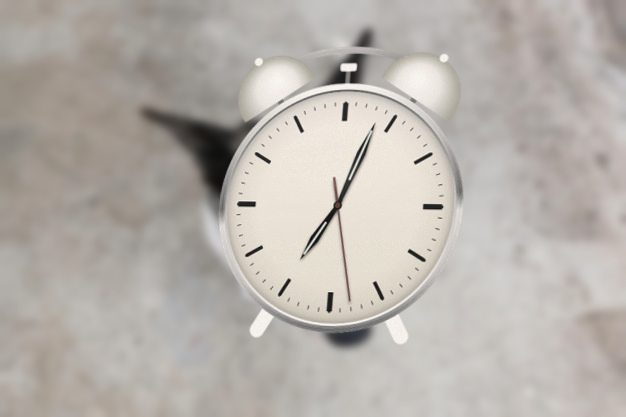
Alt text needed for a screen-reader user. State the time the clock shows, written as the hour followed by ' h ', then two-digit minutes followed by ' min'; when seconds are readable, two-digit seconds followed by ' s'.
7 h 03 min 28 s
